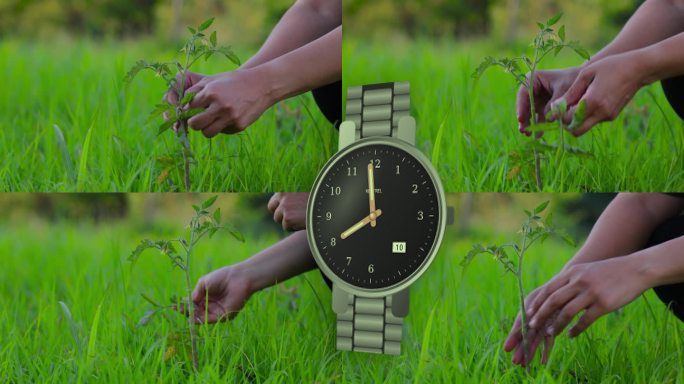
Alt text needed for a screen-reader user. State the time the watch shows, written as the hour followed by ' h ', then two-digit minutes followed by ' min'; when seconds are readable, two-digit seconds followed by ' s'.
7 h 59 min
